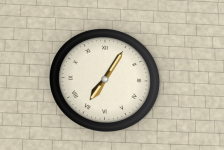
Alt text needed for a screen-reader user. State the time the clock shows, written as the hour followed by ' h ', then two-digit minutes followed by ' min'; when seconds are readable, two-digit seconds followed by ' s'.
7 h 05 min
